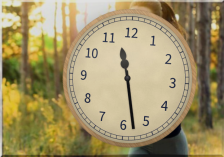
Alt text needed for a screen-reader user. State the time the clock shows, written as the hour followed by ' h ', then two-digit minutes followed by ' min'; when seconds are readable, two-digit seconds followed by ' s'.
11 h 28 min
